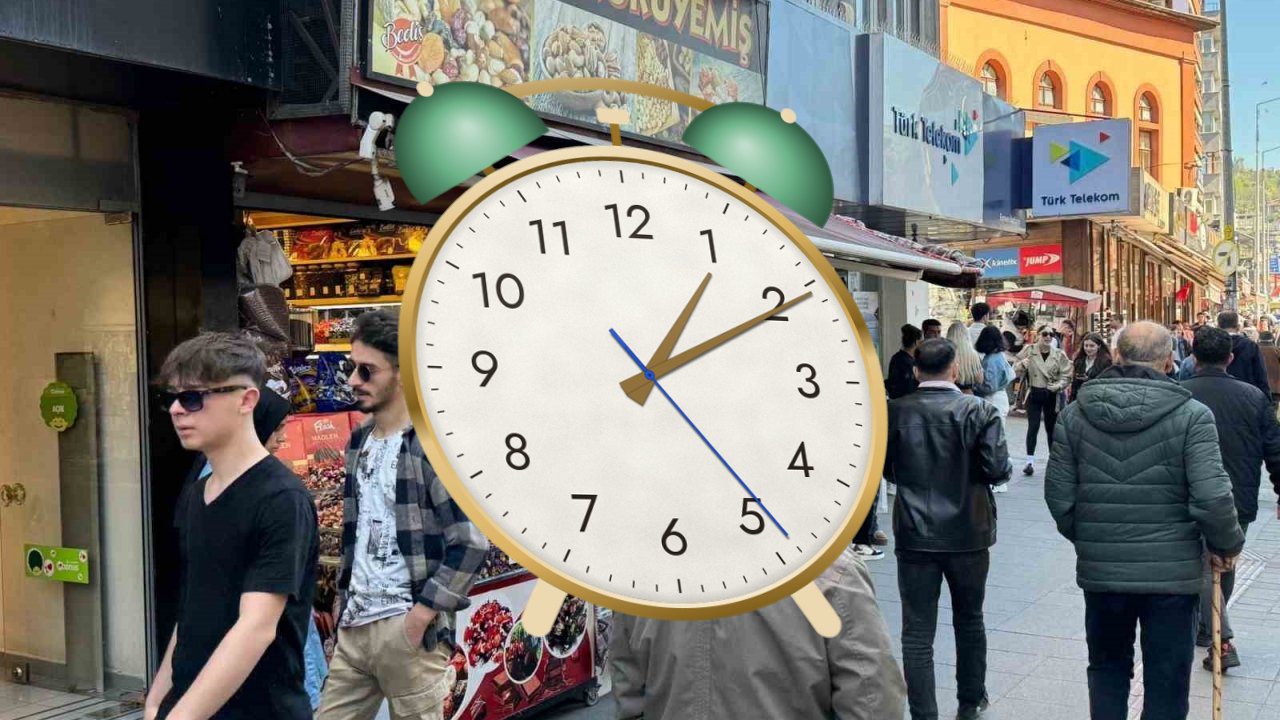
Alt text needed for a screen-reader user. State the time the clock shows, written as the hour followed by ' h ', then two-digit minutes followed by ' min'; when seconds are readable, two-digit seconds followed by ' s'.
1 h 10 min 24 s
